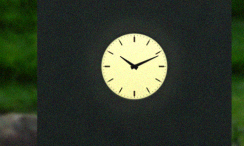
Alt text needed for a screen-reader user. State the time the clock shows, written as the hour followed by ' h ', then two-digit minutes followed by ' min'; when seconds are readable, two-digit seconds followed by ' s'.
10 h 11 min
